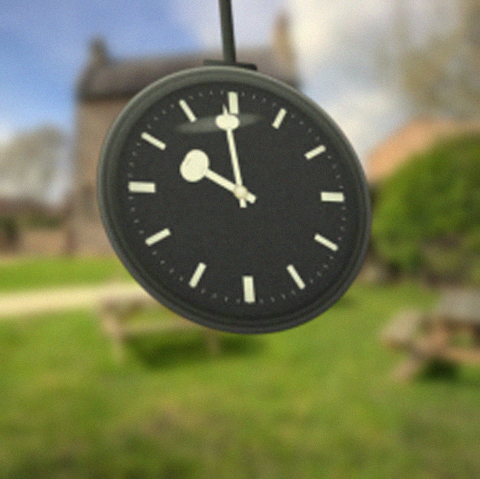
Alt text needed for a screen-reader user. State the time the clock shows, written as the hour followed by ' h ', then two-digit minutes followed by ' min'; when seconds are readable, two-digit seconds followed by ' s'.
9 h 59 min
